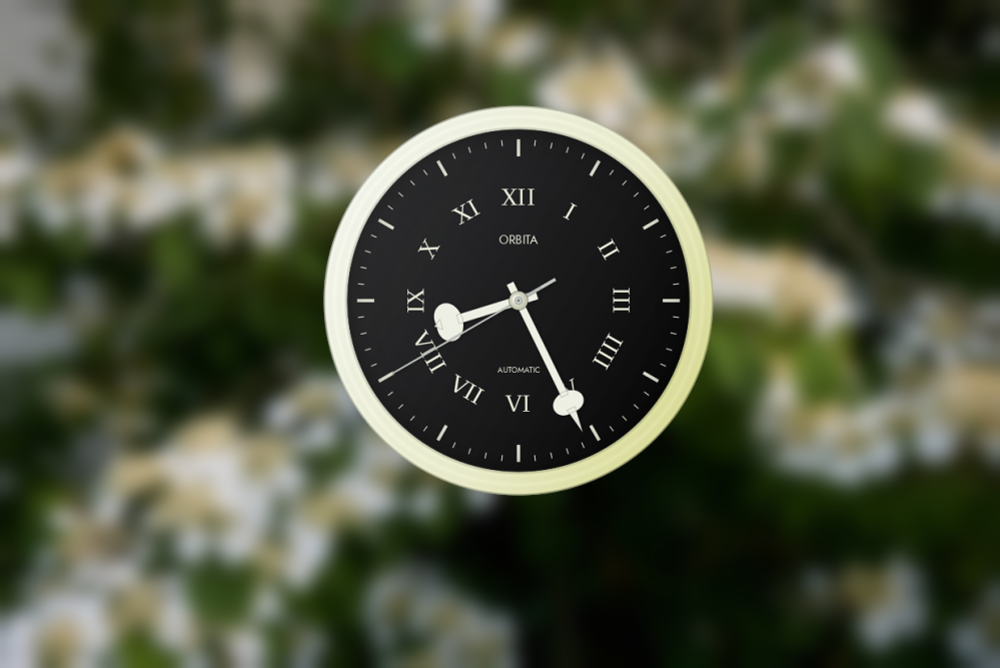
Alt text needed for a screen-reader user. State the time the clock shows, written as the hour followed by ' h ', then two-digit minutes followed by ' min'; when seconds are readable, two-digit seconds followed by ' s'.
8 h 25 min 40 s
